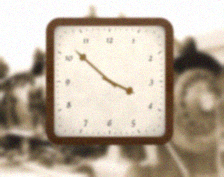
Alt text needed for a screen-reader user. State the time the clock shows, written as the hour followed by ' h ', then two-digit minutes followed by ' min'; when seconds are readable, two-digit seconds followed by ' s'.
3 h 52 min
